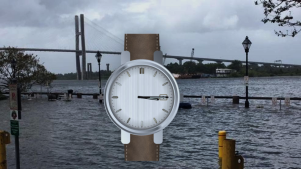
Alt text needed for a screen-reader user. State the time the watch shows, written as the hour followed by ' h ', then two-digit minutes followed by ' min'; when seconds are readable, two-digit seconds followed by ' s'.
3 h 15 min
